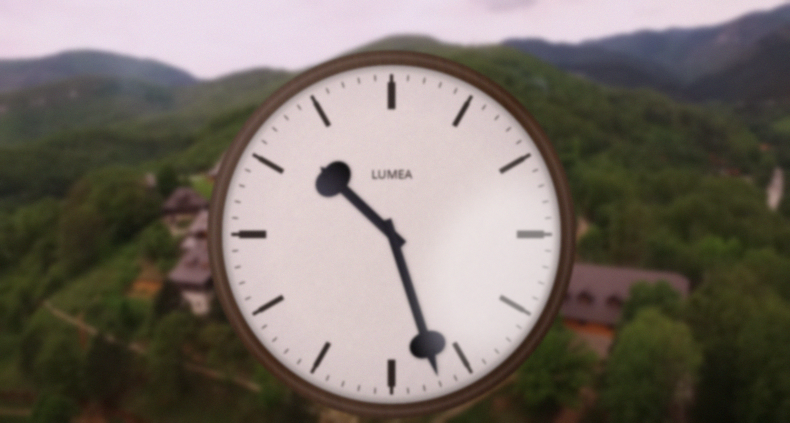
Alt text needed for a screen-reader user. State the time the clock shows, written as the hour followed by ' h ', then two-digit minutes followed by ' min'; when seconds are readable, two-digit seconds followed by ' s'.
10 h 27 min
